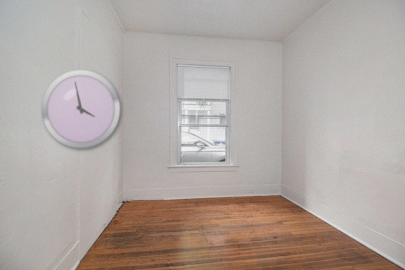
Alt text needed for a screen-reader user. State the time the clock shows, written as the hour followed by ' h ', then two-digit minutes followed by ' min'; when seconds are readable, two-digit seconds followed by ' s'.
3 h 58 min
